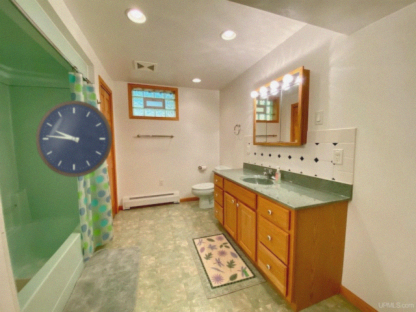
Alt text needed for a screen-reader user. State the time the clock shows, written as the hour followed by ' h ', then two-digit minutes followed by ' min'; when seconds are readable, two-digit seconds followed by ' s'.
9 h 46 min
